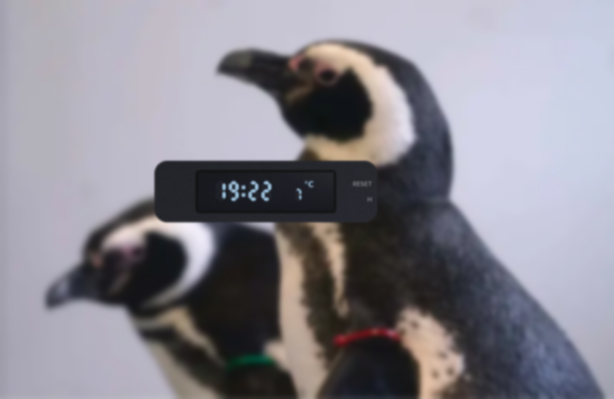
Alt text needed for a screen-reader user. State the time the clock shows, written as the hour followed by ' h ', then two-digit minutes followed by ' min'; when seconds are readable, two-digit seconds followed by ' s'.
19 h 22 min
